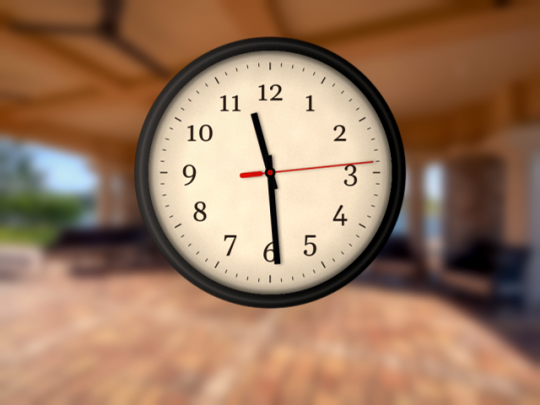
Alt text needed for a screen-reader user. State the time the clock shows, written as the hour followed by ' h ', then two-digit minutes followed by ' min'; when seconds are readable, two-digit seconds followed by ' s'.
11 h 29 min 14 s
